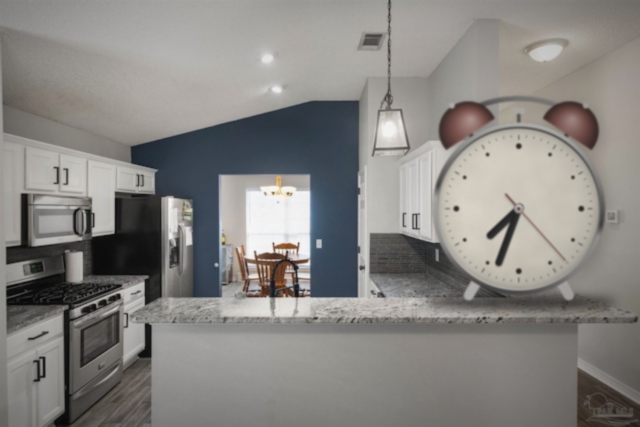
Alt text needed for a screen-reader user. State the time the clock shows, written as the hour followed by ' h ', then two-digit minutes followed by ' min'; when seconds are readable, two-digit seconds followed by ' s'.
7 h 33 min 23 s
